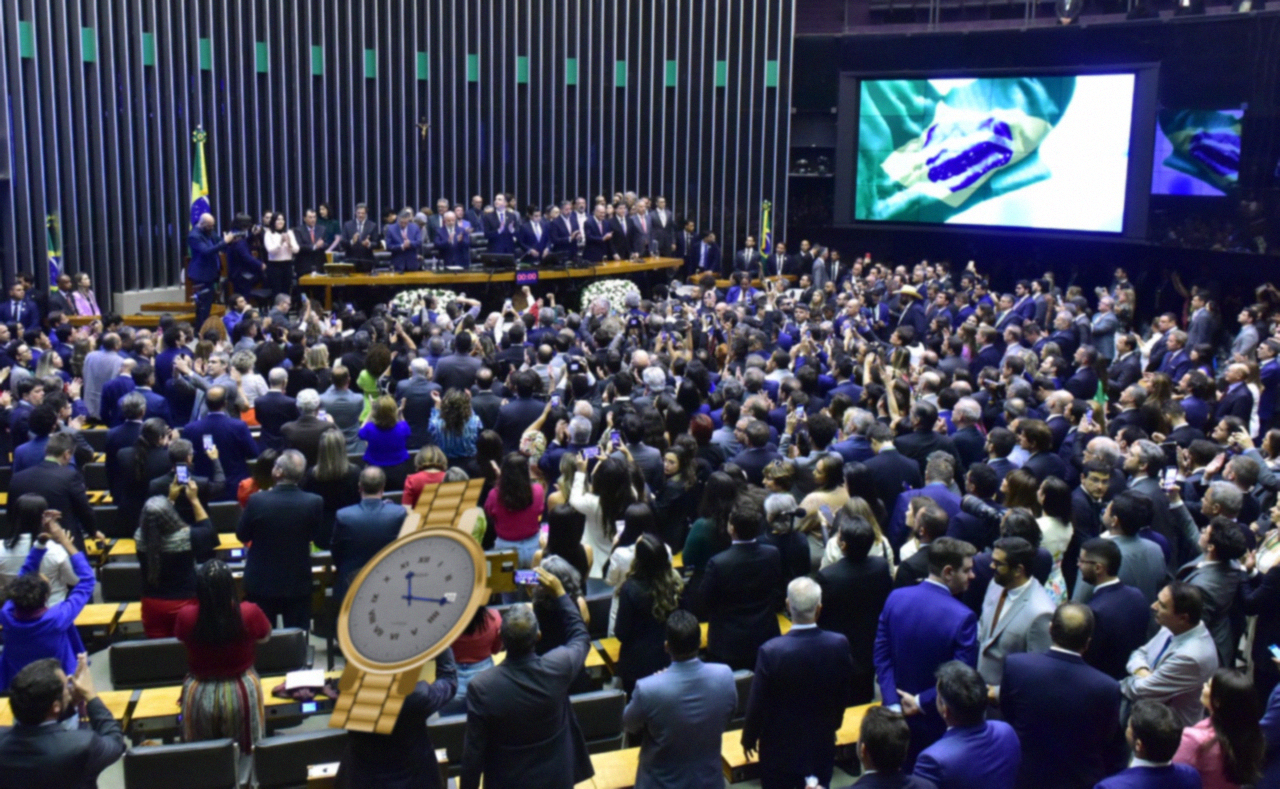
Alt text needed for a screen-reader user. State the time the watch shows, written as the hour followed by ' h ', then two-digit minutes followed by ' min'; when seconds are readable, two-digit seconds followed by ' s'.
11 h 16 min
